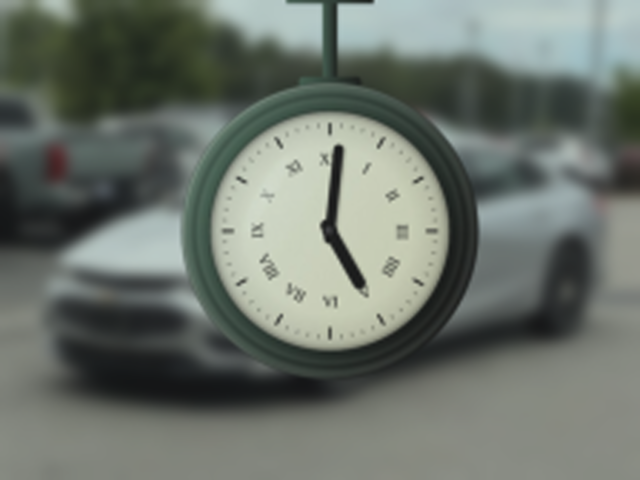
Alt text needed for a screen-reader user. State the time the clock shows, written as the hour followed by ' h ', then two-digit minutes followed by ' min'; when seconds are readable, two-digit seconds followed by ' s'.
5 h 01 min
